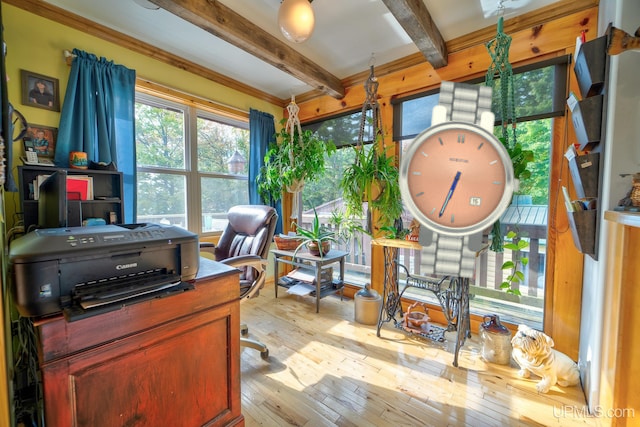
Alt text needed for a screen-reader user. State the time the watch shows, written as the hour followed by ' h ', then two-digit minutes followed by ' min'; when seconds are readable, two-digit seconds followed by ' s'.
6 h 33 min
